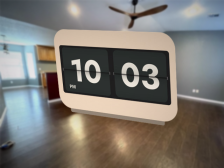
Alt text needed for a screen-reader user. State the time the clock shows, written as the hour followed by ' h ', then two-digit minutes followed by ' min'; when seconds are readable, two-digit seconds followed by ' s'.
10 h 03 min
